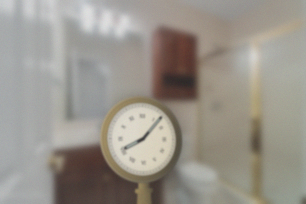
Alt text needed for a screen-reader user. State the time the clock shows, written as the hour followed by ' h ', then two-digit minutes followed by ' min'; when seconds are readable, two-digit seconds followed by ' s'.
8 h 07 min
